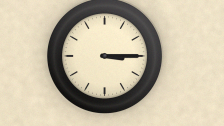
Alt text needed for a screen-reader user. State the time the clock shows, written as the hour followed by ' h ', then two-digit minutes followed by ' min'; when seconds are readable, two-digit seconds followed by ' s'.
3 h 15 min
